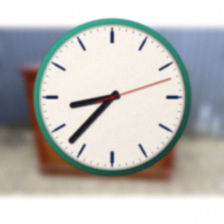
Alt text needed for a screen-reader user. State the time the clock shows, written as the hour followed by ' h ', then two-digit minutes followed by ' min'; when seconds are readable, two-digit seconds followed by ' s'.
8 h 37 min 12 s
